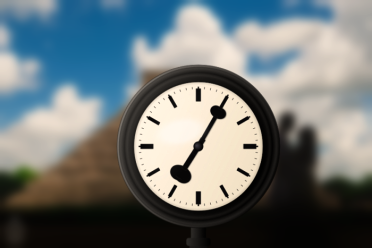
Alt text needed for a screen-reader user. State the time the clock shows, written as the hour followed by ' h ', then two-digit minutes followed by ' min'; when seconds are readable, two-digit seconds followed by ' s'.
7 h 05 min
